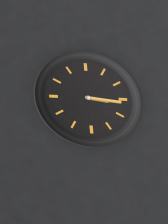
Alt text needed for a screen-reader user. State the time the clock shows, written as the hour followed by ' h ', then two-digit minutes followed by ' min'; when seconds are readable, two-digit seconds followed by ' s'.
3 h 16 min
